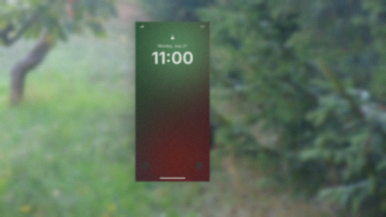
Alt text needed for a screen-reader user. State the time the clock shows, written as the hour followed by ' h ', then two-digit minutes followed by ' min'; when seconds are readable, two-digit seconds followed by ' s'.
11 h 00 min
